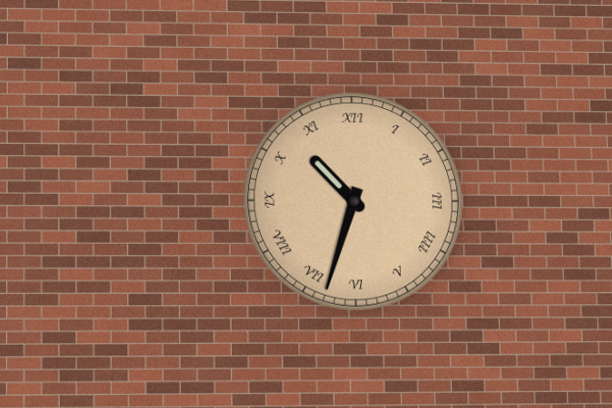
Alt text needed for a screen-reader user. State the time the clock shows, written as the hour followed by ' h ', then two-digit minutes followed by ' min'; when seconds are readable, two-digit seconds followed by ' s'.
10 h 33 min
